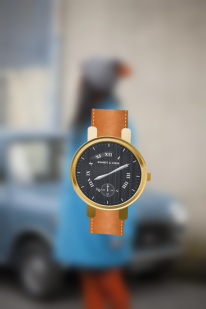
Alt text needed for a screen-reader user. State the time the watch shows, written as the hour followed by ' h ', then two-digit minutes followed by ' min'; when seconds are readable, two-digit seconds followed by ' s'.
8 h 10 min
